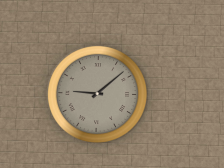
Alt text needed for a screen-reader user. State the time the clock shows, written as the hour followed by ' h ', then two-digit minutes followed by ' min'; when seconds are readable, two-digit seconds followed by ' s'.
9 h 08 min
